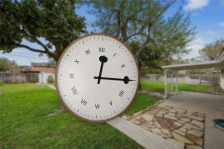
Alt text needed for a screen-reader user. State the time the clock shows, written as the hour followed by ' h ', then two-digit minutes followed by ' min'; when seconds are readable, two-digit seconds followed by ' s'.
12 h 15 min
